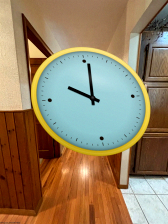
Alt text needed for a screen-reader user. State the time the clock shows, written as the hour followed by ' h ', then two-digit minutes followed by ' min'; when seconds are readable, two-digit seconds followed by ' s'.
10 h 01 min
